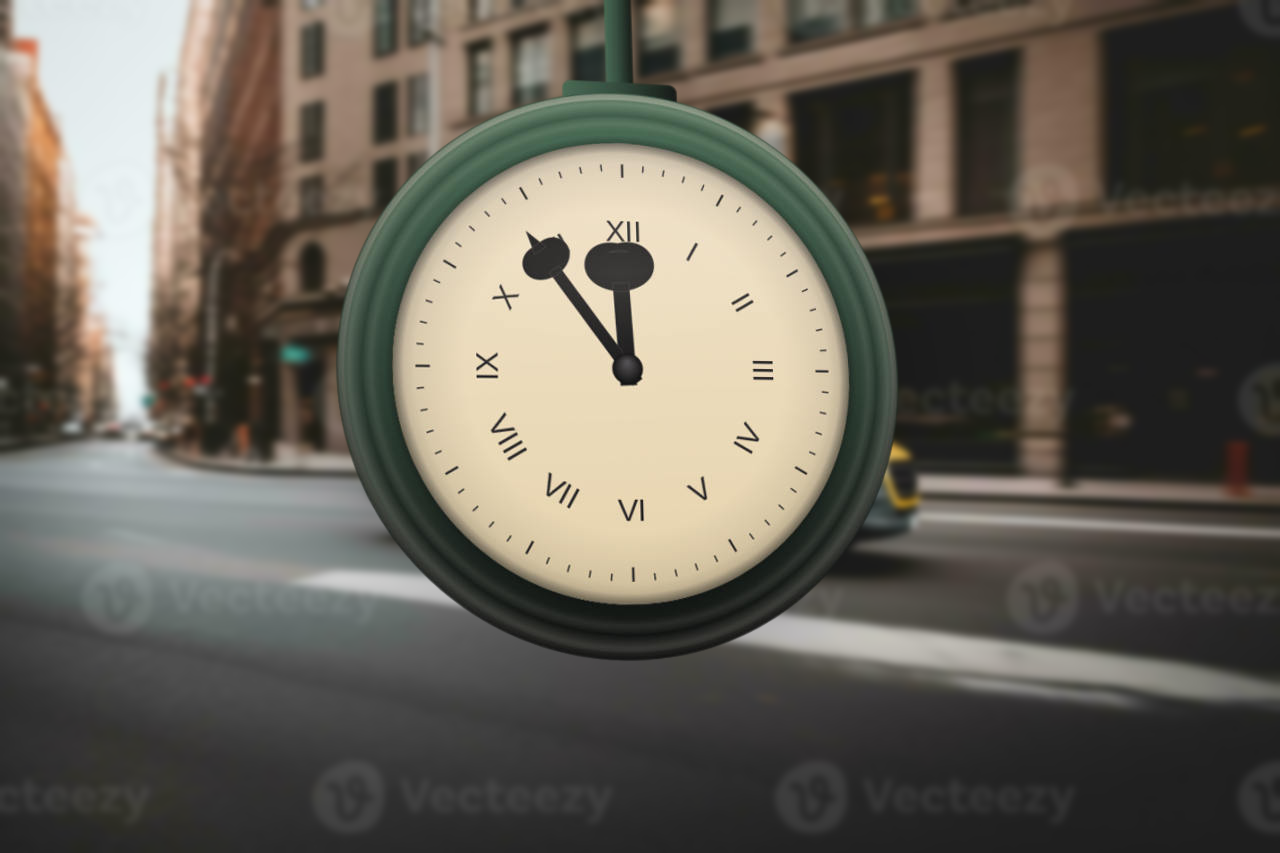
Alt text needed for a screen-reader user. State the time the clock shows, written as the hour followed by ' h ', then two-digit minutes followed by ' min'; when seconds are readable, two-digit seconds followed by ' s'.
11 h 54 min
